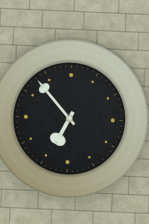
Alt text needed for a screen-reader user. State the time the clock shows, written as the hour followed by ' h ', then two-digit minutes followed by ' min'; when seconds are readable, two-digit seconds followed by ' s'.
6 h 53 min
